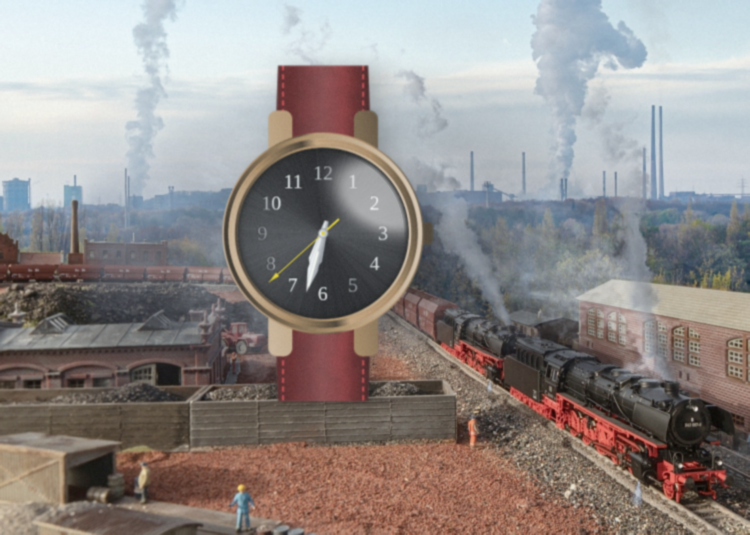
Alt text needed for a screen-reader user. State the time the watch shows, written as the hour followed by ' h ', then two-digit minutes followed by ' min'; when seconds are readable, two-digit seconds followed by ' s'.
6 h 32 min 38 s
